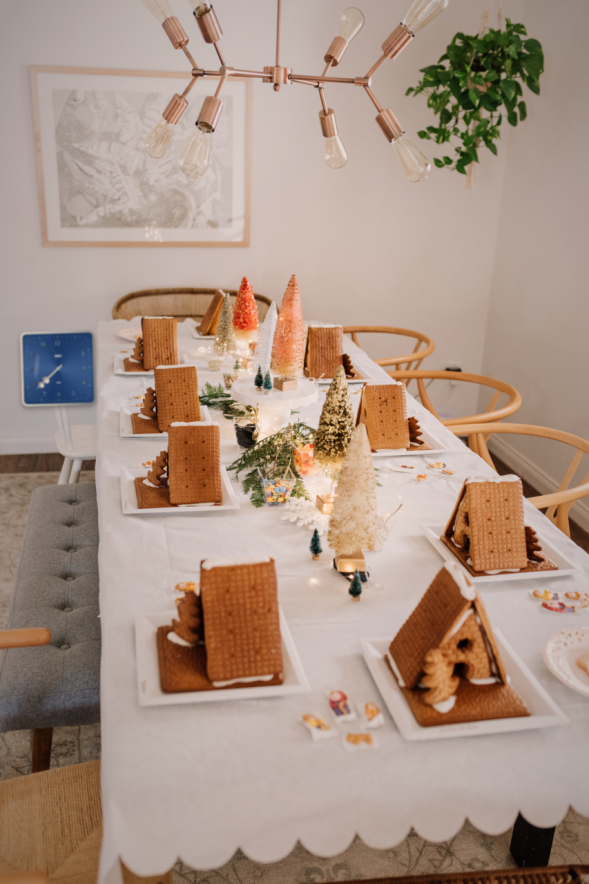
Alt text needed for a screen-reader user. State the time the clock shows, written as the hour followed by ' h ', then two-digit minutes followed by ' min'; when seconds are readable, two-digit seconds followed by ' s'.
7 h 38 min
